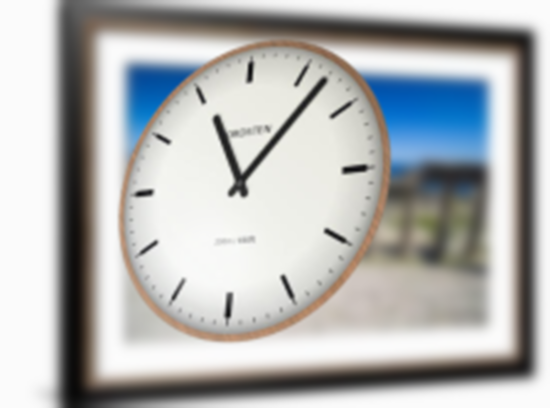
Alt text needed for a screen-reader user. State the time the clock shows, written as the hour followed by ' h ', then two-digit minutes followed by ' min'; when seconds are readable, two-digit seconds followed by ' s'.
11 h 07 min
